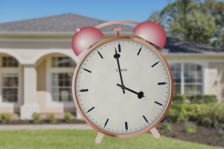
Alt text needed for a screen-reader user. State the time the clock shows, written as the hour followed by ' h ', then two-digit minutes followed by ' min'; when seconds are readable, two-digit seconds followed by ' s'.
3 h 59 min
